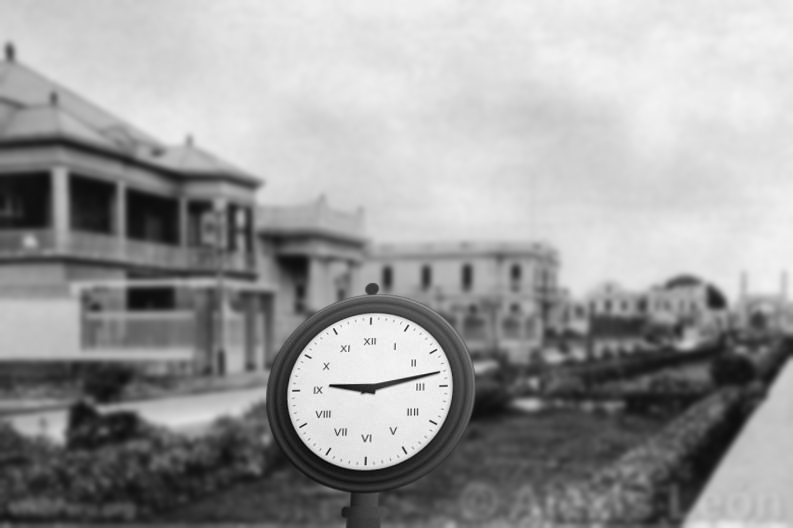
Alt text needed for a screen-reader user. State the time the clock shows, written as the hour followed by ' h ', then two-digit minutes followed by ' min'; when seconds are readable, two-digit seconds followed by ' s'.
9 h 13 min
